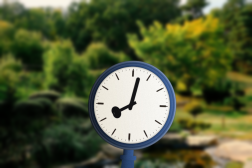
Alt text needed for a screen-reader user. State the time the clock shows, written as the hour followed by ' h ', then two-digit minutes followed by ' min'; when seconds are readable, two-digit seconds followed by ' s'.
8 h 02 min
